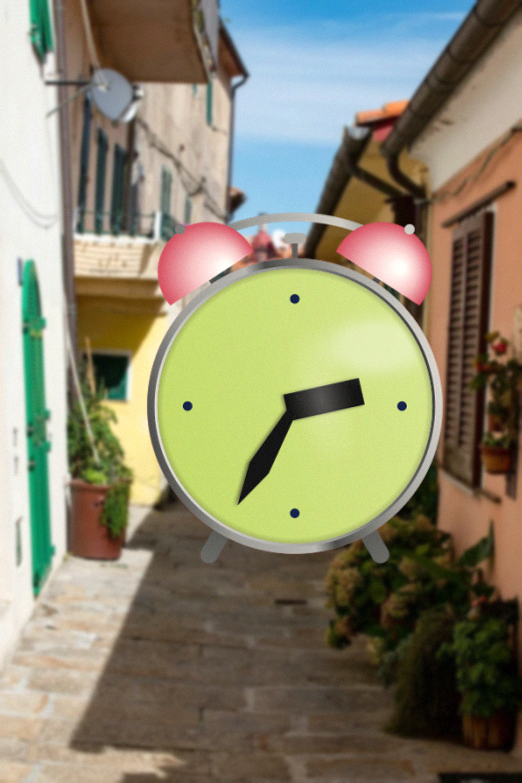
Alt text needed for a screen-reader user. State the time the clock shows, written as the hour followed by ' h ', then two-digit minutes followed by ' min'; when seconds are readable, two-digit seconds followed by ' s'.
2 h 35 min
